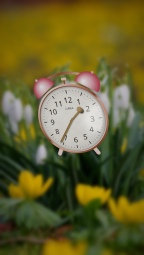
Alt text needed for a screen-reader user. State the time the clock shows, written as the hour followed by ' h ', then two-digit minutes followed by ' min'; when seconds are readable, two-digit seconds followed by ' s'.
1 h 36 min
